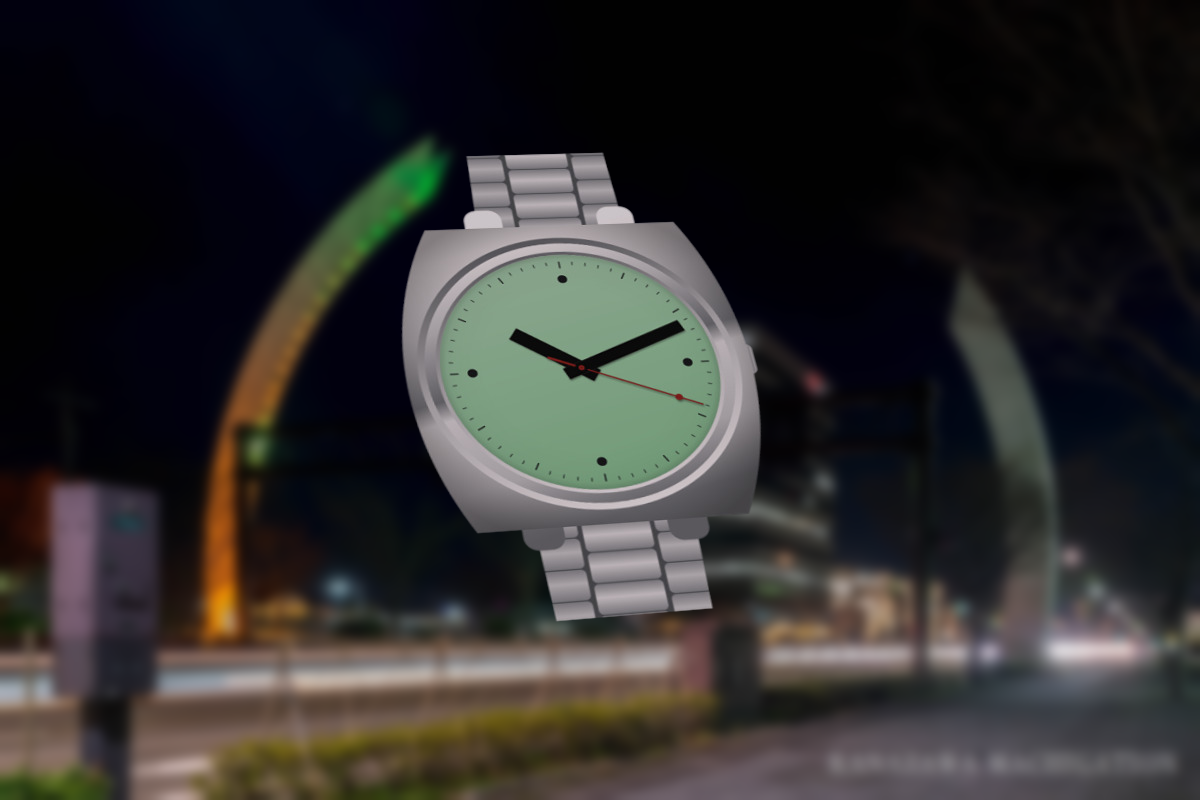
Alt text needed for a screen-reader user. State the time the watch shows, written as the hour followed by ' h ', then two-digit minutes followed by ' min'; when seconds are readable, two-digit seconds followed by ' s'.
10 h 11 min 19 s
